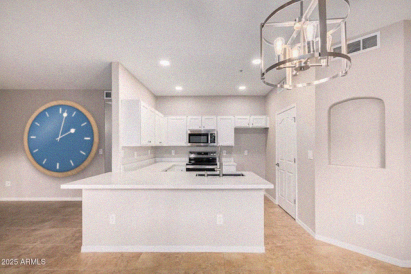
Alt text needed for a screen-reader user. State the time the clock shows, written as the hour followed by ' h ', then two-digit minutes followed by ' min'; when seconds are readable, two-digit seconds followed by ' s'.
2 h 02 min
